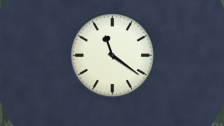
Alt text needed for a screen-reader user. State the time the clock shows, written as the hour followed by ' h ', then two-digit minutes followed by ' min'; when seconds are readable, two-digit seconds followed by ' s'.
11 h 21 min
